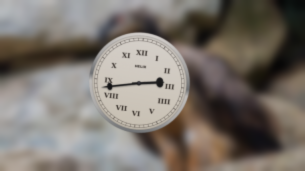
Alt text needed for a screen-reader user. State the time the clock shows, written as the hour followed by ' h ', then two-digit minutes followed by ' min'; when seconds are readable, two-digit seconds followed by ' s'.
2 h 43 min
